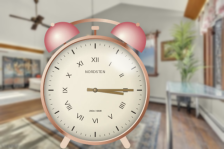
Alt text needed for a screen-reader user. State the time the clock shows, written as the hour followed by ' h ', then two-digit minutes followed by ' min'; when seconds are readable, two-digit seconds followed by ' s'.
3 h 15 min
